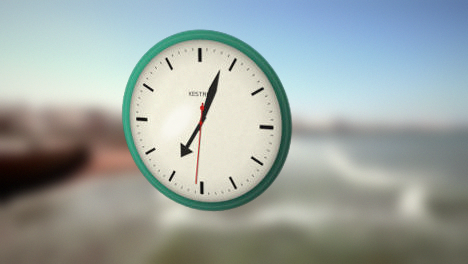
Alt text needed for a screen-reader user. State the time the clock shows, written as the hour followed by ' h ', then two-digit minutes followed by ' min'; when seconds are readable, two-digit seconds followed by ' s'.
7 h 03 min 31 s
